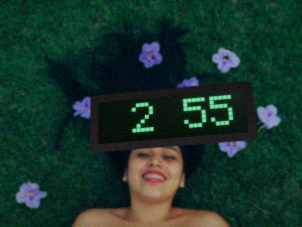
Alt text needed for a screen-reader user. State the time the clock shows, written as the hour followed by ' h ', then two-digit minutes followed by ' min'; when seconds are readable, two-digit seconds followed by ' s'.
2 h 55 min
